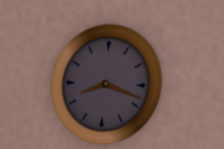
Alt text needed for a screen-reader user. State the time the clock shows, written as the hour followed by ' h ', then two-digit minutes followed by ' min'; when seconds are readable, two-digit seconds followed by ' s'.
8 h 18 min
